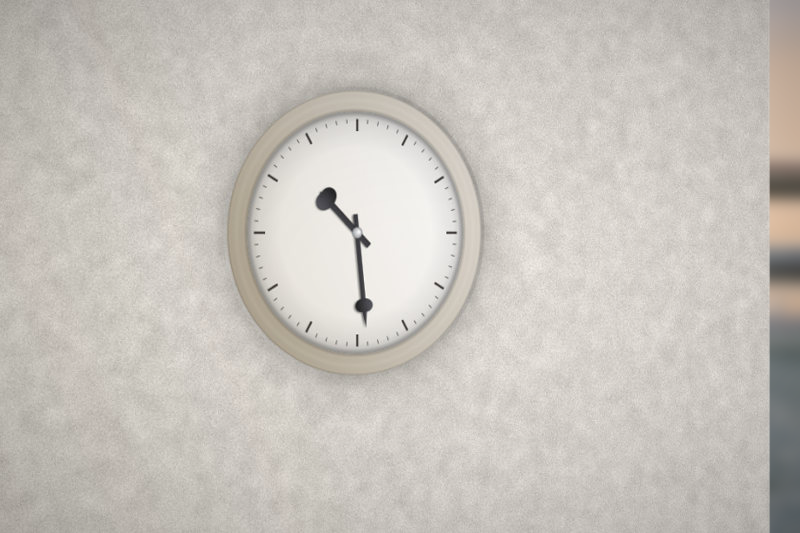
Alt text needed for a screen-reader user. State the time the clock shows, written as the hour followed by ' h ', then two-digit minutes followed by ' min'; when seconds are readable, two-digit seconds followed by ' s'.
10 h 29 min
